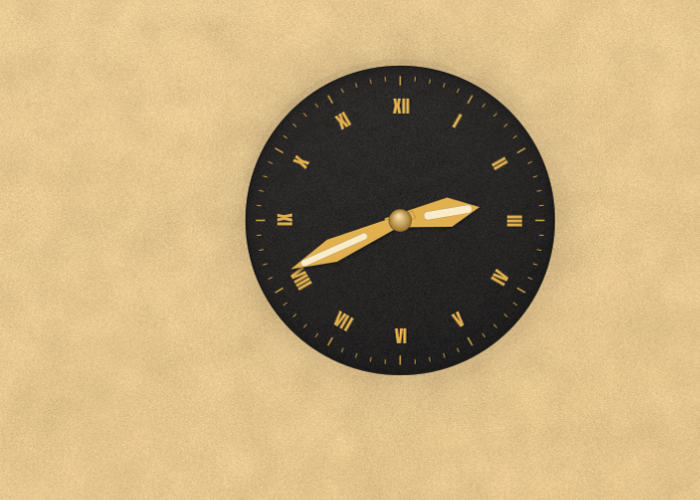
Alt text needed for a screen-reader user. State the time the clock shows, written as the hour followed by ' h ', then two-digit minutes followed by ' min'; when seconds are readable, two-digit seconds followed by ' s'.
2 h 41 min
